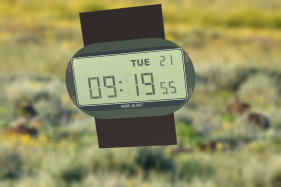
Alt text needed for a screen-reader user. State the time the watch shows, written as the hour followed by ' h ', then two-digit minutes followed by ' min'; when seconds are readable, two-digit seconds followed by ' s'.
9 h 19 min 55 s
